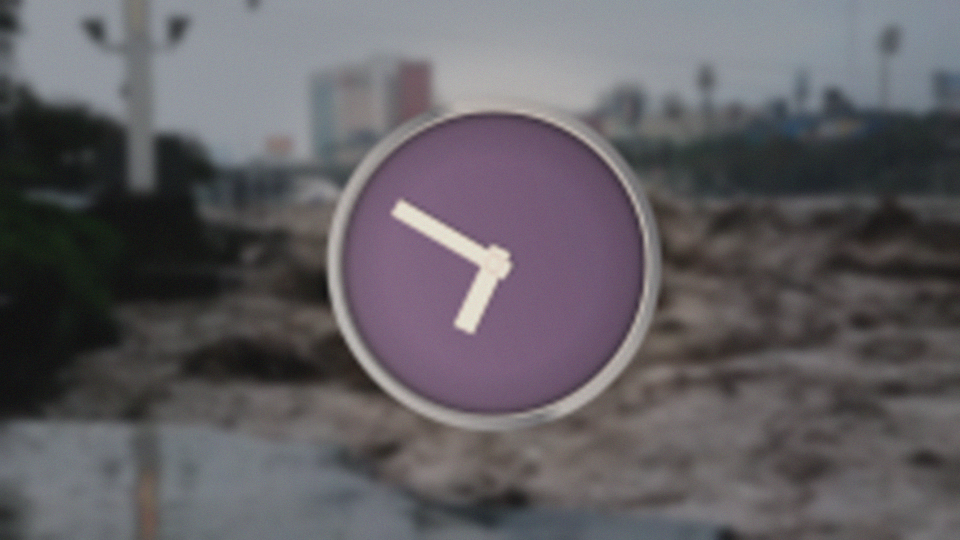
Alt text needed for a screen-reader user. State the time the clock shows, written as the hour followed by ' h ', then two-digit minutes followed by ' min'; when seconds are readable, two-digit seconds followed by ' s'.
6 h 50 min
